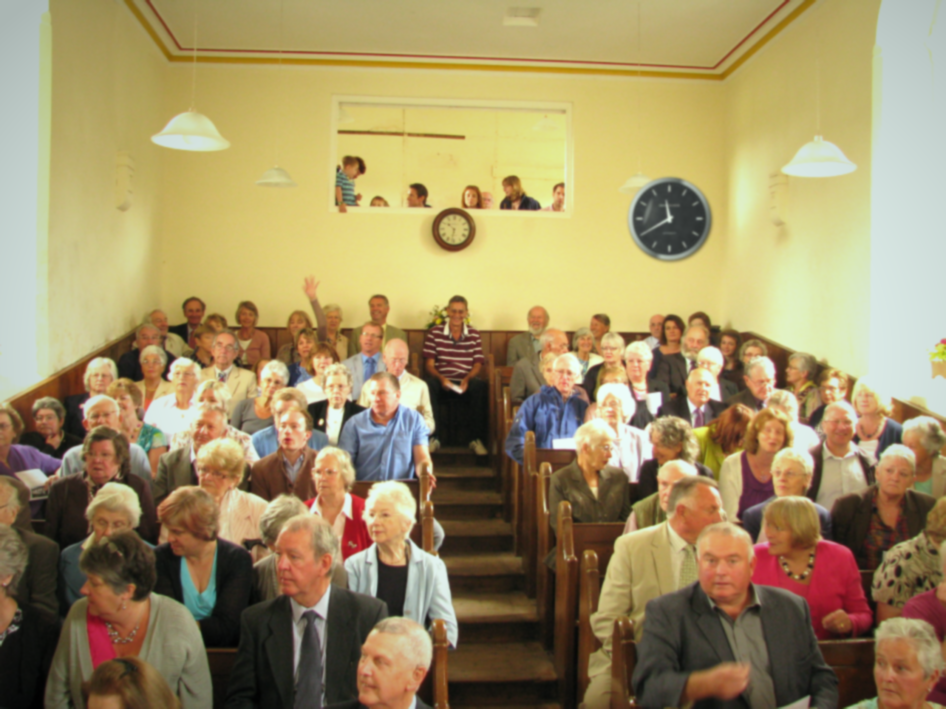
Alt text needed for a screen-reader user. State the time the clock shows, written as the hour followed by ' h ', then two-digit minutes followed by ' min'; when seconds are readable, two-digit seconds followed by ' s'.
11 h 40 min
